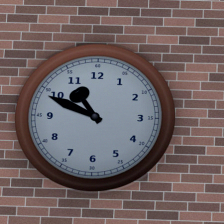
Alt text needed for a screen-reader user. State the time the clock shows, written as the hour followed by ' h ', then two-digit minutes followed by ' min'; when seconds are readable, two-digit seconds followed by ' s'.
10 h 49 min
